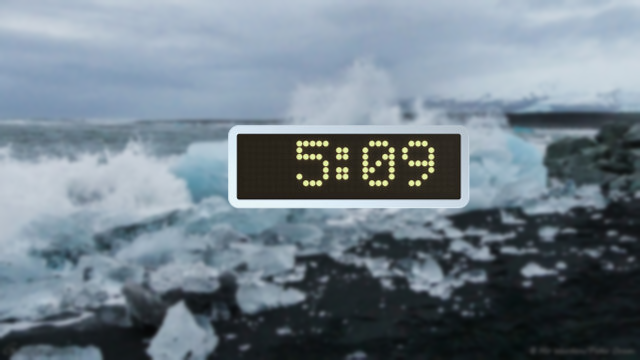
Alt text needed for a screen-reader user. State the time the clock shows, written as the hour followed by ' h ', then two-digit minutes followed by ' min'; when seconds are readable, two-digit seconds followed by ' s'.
5 h 09 min
